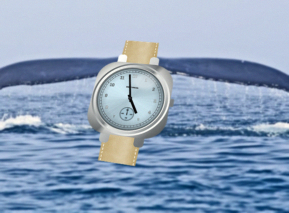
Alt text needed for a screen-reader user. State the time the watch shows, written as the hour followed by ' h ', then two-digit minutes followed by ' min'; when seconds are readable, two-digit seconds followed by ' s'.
4 h 58 min
